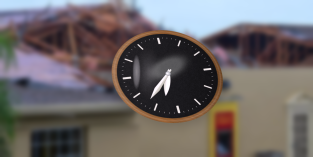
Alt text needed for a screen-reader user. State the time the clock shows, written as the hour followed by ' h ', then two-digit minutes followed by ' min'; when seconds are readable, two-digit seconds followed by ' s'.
6 h 37 min
